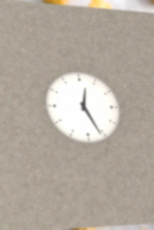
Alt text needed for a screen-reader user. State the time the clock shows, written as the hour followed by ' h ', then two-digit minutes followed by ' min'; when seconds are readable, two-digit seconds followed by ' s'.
12 h 26 min
